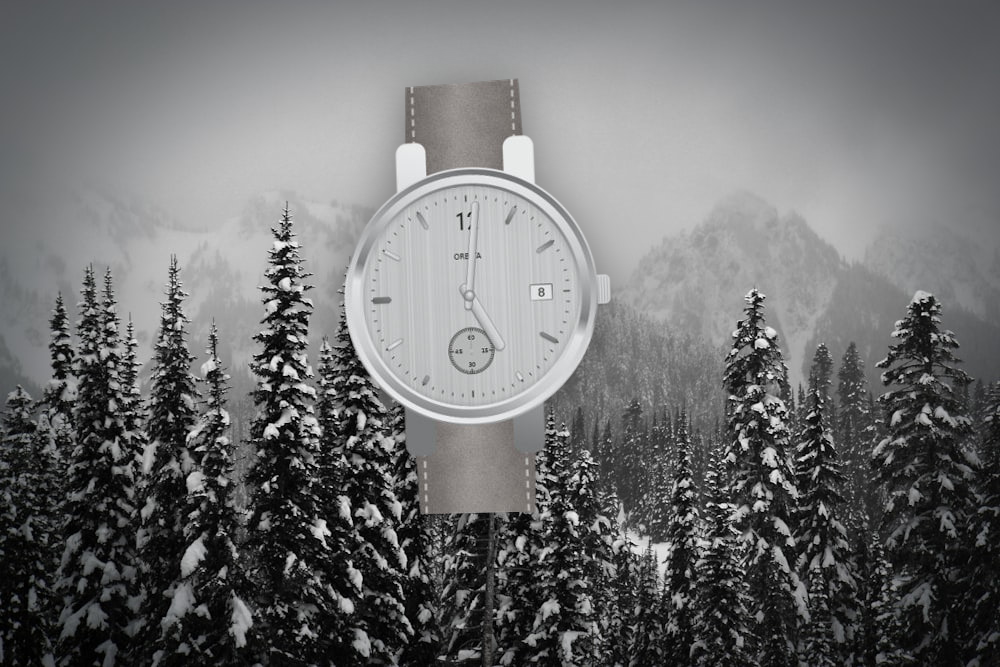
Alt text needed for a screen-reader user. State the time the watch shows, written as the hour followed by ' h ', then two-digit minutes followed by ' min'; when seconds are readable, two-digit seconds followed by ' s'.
5 h 01 min
